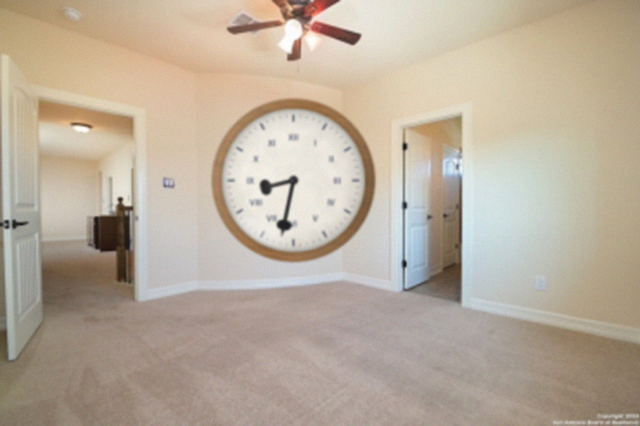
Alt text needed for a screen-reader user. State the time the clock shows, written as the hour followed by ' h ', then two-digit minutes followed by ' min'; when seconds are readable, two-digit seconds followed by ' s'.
8 h 32 min
